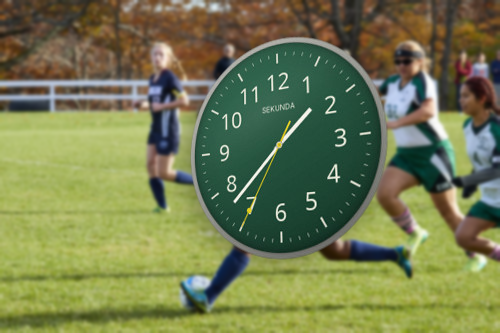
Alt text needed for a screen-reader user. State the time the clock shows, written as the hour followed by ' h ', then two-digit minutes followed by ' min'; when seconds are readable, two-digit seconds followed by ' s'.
1 h 37 min 35 s
